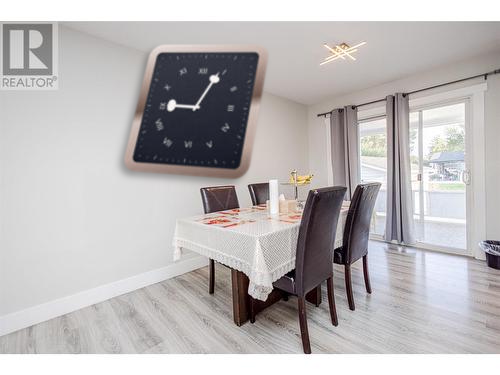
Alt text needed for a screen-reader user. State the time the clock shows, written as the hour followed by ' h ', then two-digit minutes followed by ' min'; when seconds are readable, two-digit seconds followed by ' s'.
9 h 04 min
